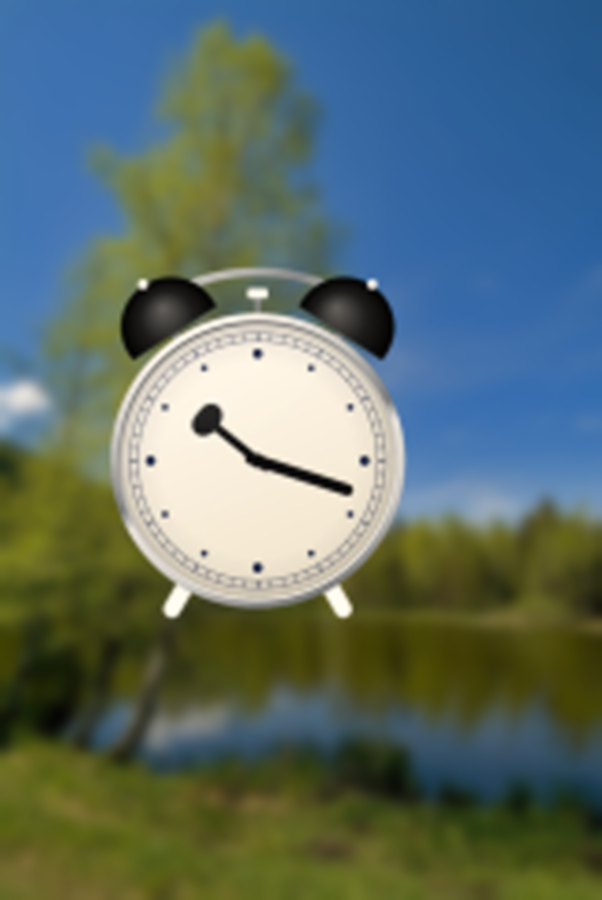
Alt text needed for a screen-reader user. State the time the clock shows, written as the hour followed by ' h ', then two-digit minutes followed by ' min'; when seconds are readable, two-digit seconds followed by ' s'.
10 h 18 min
